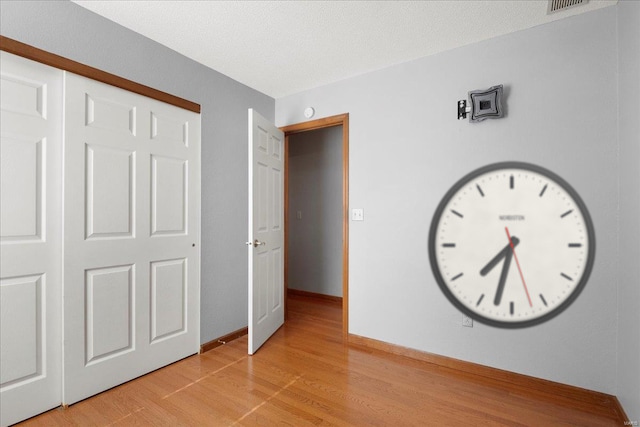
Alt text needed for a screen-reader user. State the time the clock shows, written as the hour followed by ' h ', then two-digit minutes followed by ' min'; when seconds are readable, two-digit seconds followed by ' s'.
7 h 32 min 27 s
